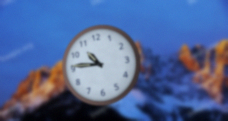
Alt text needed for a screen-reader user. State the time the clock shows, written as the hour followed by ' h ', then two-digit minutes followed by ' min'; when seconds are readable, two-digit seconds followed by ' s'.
10 h 46 min
